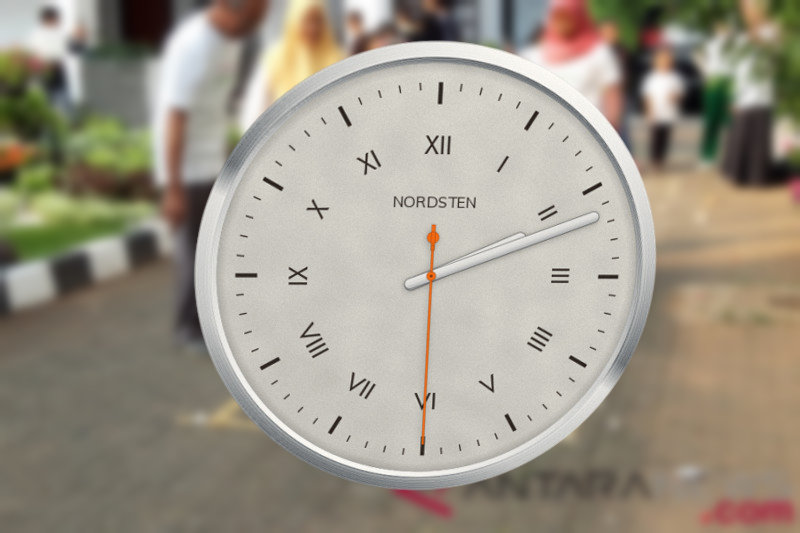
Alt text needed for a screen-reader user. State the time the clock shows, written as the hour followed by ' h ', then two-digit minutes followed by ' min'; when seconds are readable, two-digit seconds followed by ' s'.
2 h 11 min 30 s
